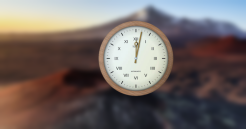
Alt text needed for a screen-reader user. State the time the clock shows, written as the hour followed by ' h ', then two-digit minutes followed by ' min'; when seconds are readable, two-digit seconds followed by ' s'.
12 h 02 min
